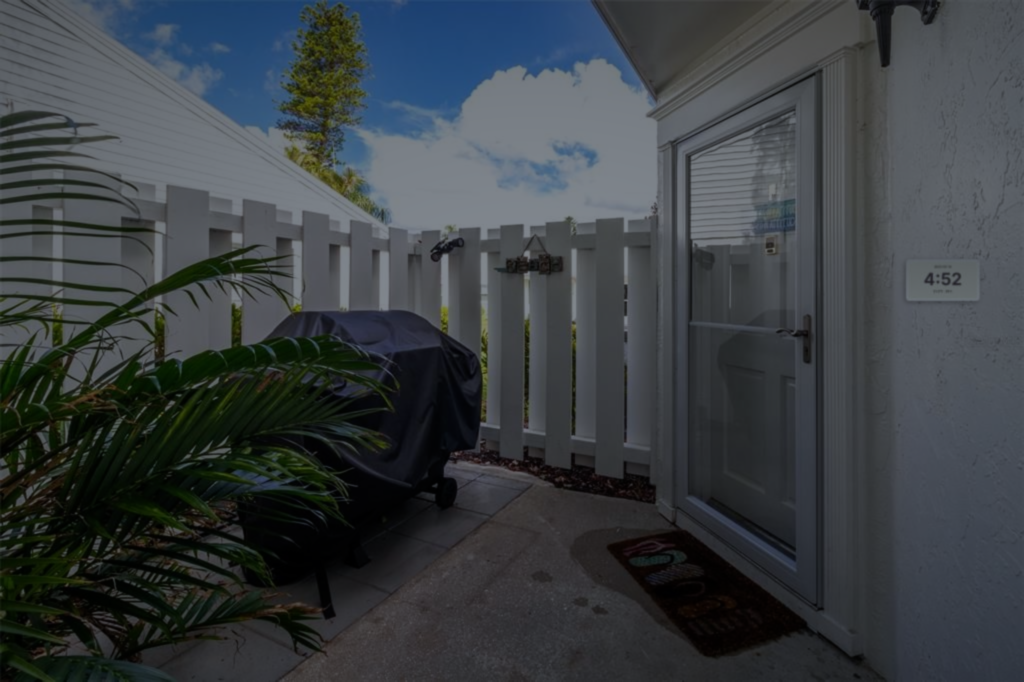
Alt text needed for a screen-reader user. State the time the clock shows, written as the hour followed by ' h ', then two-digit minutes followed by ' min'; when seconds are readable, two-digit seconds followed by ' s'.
4 h 52 min
